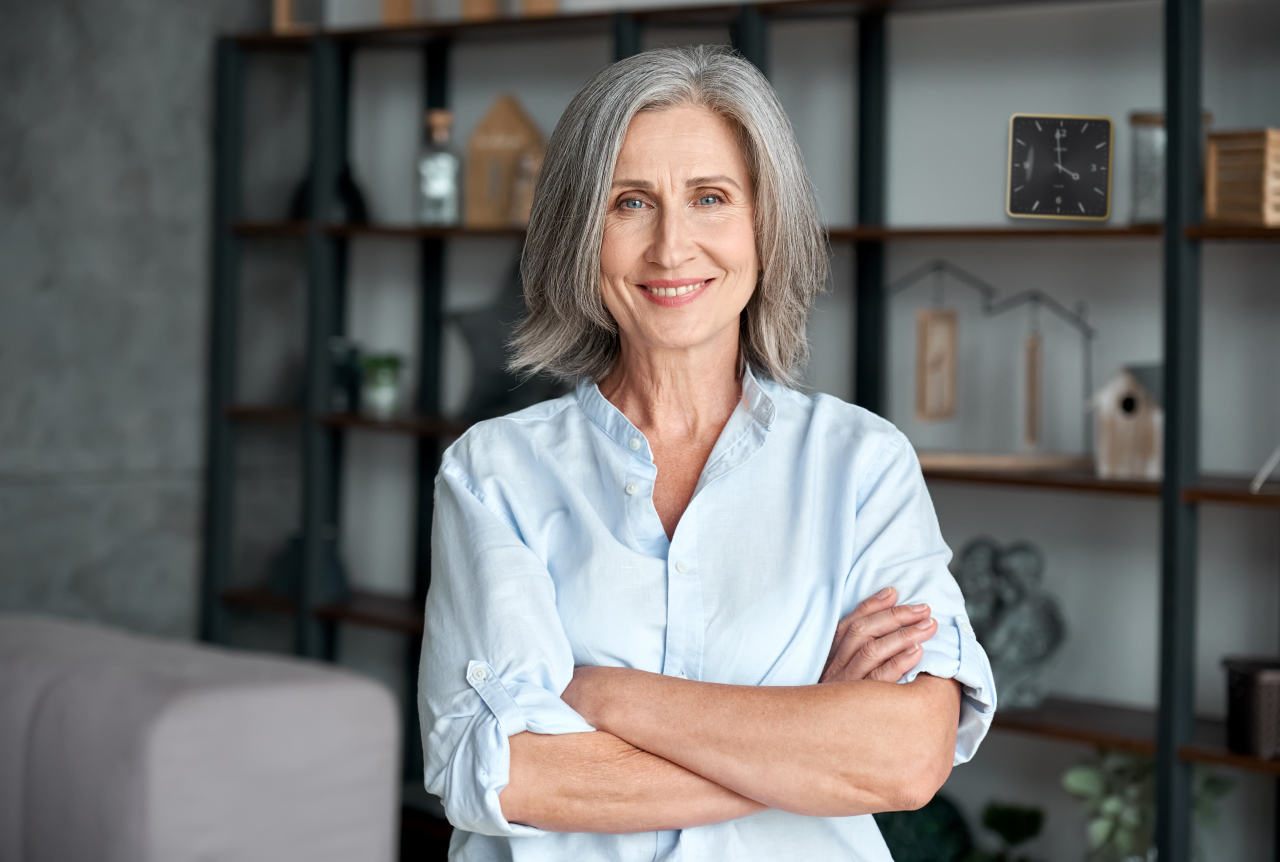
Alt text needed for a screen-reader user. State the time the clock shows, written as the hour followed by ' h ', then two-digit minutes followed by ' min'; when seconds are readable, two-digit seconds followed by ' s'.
3 h 59 min
